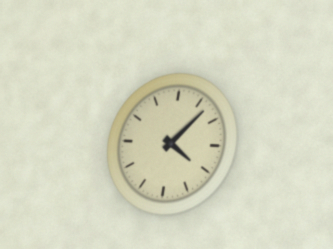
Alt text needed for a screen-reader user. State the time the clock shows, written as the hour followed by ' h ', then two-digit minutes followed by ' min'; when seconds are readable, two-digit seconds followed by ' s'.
4 h 07 min
